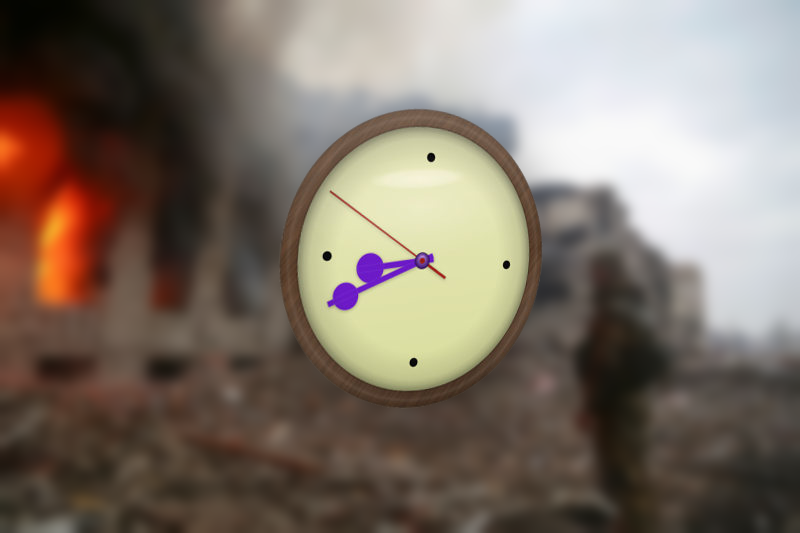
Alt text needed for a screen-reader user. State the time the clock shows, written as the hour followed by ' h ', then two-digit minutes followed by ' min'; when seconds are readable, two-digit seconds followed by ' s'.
8 h 40 min 50 s
